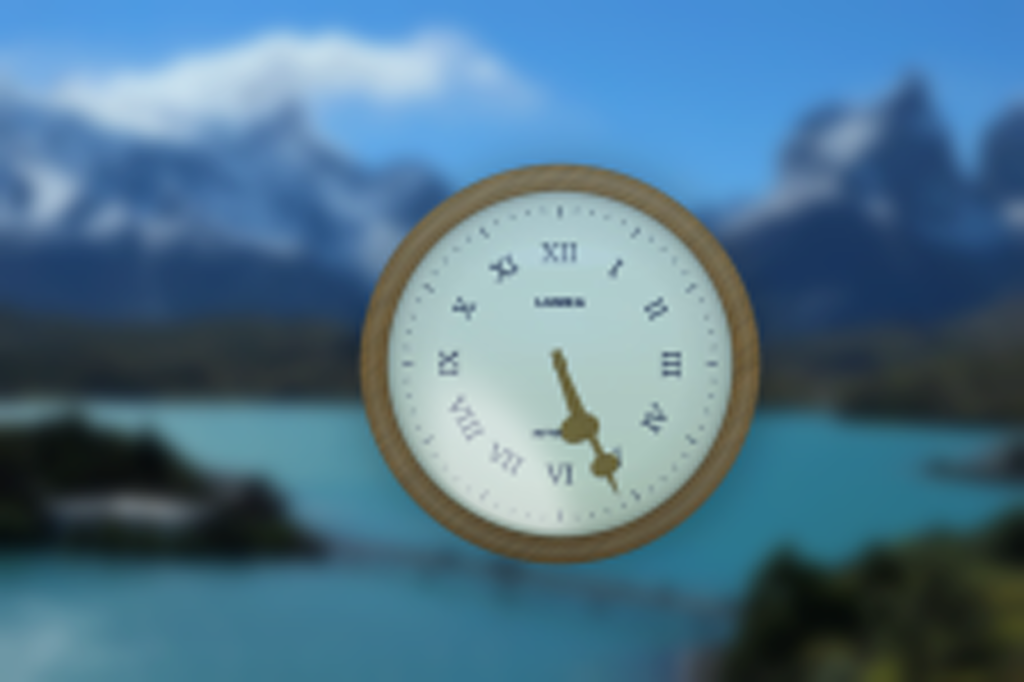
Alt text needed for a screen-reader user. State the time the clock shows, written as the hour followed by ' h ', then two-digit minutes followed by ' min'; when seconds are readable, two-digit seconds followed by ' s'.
5 h 26 min
